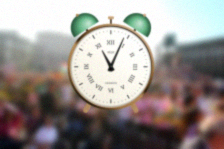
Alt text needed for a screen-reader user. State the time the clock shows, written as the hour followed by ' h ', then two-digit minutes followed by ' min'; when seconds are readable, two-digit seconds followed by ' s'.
11 h 04 min
